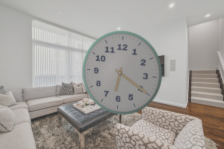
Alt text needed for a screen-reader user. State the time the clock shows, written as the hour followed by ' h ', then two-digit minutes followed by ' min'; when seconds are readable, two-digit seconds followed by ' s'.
6 h 20 min
